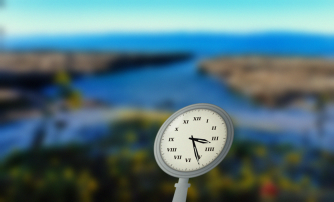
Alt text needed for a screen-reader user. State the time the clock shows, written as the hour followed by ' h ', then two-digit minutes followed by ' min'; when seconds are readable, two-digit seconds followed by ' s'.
3 h 26 min
